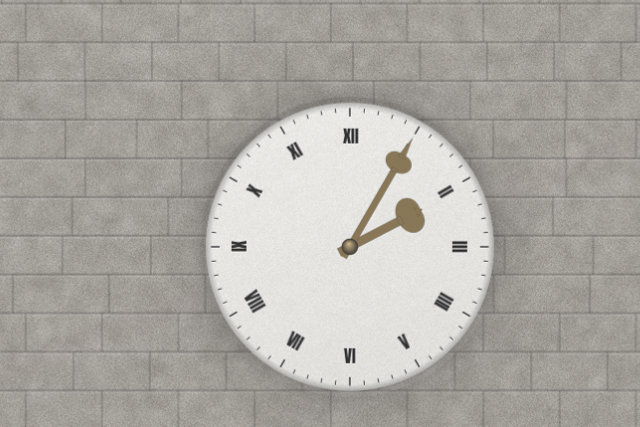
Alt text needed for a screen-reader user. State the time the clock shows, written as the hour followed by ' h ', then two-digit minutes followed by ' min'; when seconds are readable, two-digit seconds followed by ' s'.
2 h 05 min
